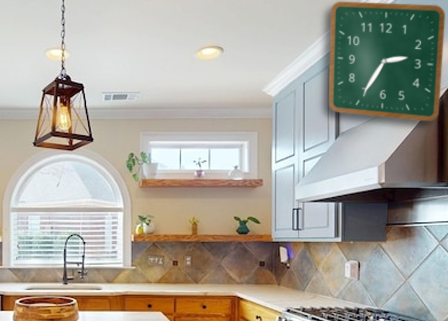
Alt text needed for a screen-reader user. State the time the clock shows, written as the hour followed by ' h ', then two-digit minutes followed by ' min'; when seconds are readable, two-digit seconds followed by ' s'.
2 h 35 min
